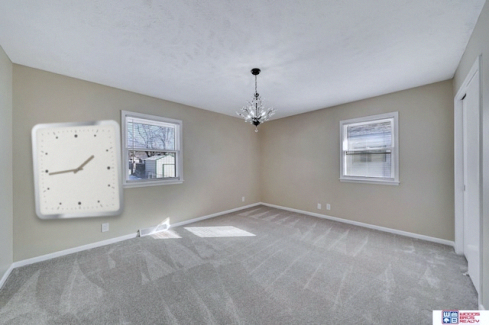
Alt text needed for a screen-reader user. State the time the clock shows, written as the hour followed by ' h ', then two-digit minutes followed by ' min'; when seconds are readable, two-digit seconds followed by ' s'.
1 h 44 min
